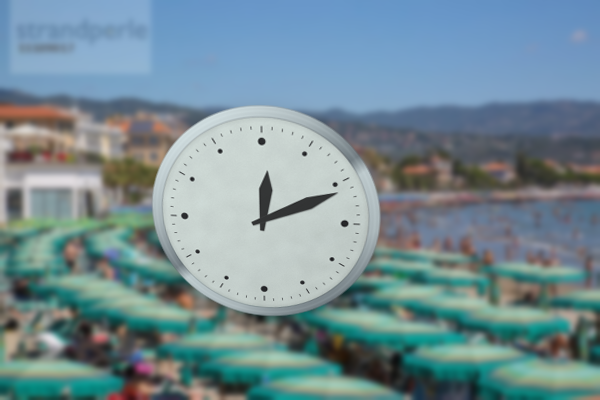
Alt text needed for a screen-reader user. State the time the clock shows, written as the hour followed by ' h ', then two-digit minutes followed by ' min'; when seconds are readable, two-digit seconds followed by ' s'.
12 h 11 min
